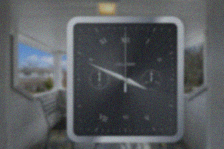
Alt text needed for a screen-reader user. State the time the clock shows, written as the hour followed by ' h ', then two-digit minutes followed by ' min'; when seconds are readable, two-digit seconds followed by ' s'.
3 h 49 min
